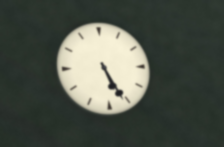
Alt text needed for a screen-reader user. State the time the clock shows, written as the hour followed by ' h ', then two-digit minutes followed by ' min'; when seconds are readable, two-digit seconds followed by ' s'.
5 h 26 min
